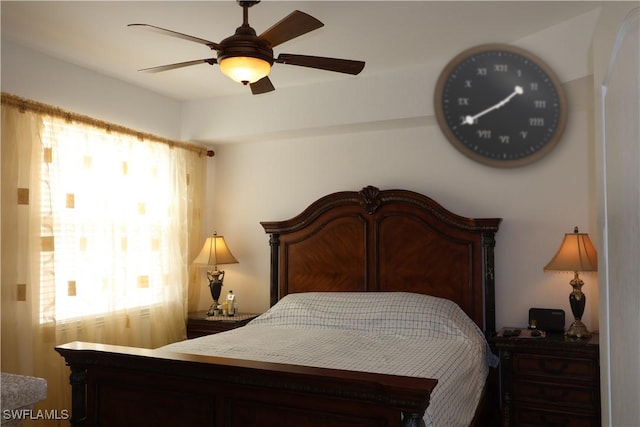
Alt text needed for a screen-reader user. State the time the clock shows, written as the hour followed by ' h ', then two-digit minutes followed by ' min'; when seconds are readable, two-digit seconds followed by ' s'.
1 h 40 min
